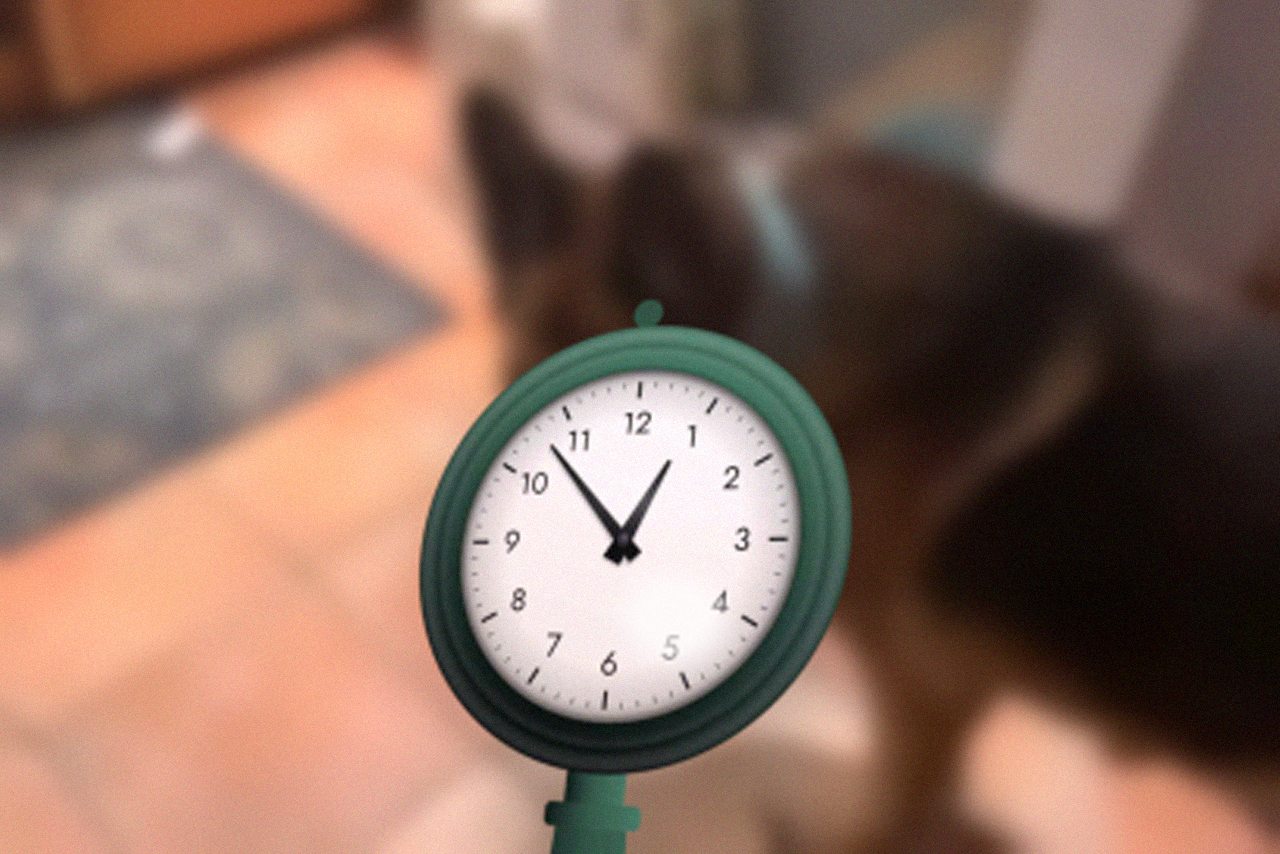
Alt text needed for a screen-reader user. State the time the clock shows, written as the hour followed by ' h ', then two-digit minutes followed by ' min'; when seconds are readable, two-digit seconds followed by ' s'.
12 h 53 min
